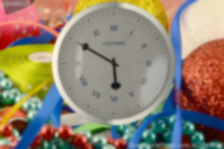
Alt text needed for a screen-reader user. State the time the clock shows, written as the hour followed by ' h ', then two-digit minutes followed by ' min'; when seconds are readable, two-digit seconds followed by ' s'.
5 h 50 min
